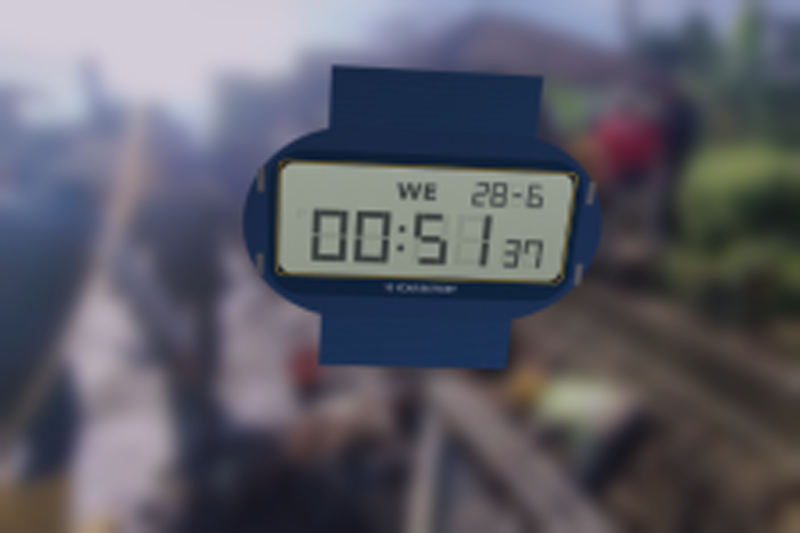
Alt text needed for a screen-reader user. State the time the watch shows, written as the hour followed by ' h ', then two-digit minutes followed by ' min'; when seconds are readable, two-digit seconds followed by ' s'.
0 h 51 min 37 s
